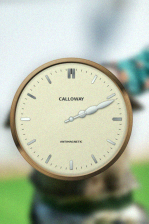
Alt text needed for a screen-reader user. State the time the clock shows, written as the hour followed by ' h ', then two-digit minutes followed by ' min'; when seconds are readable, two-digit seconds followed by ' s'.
2 h 11 min
